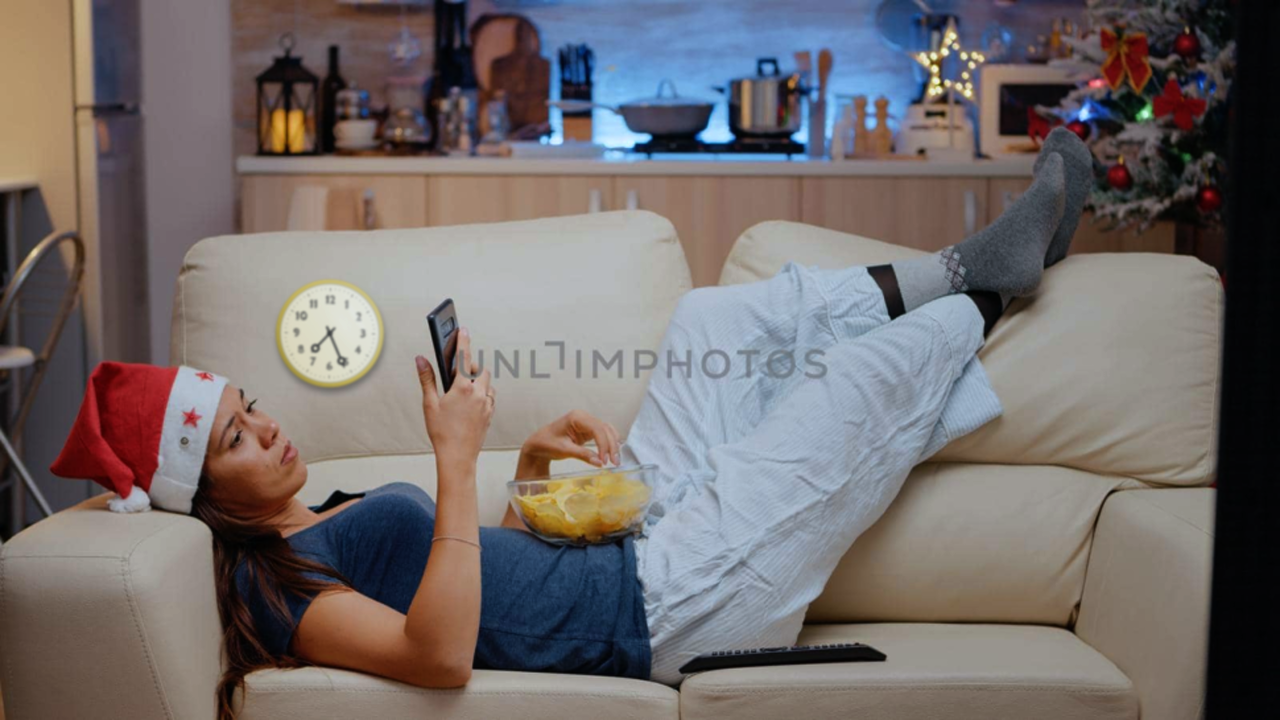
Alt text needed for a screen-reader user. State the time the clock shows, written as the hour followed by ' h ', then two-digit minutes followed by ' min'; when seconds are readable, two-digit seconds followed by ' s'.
7 h 26 min
